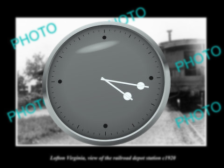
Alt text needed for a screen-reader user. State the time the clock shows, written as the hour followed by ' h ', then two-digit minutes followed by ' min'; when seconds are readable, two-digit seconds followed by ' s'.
4 h 17 min
